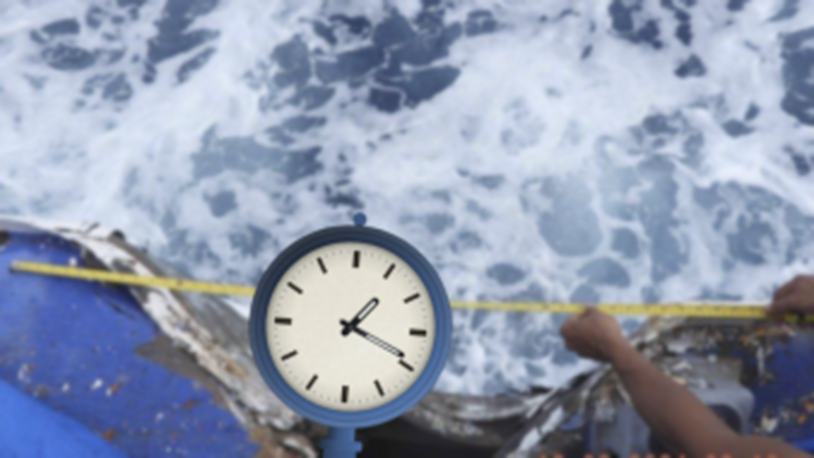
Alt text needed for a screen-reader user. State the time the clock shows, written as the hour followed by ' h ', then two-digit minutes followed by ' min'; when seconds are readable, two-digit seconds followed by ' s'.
1 h 19 min
